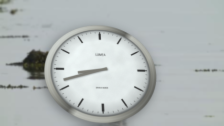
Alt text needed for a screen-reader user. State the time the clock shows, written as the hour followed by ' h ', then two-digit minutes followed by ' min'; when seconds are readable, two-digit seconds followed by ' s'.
8 h 42 min
